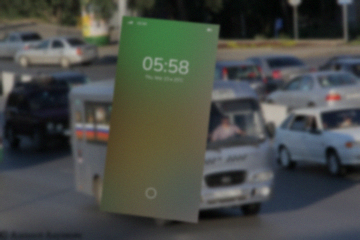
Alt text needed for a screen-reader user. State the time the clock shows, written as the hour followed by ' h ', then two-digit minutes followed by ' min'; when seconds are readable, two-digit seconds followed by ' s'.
5 h 58 min
